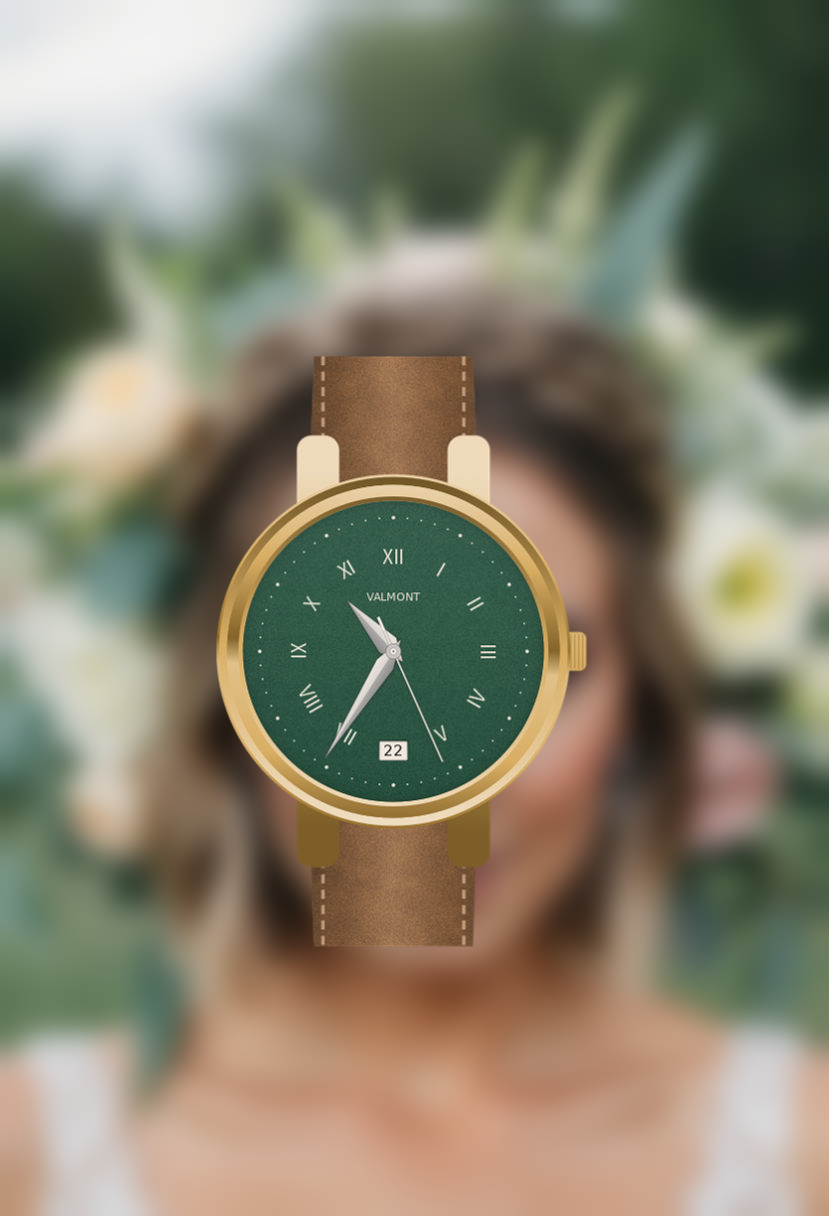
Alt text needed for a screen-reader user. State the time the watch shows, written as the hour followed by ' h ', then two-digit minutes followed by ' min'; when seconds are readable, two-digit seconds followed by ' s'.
10 h 35 min 26 s
